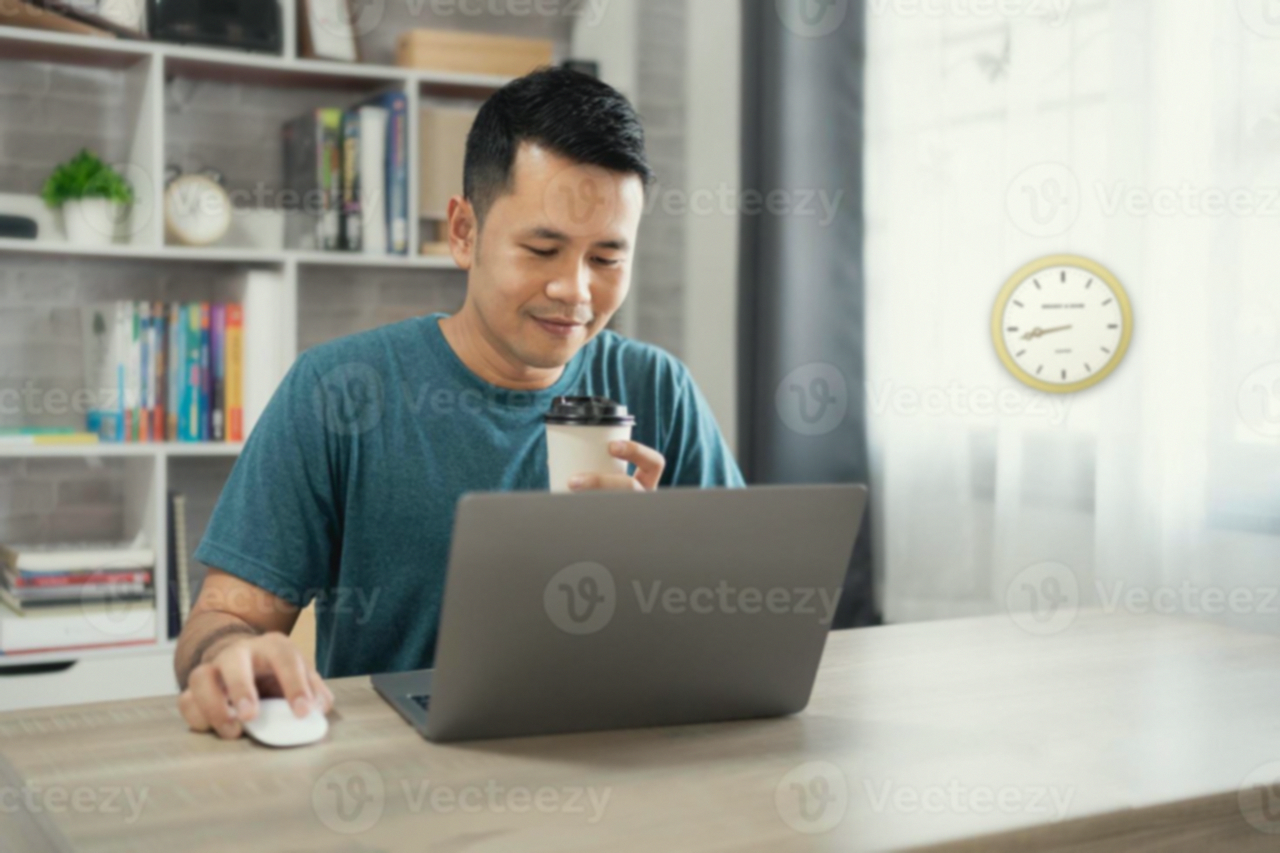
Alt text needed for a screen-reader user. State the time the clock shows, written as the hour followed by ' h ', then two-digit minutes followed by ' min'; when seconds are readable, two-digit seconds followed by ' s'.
8 h 43 min
